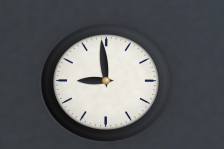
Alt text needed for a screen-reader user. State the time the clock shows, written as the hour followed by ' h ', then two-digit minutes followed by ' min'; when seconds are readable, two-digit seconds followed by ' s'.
8 h 59 min
